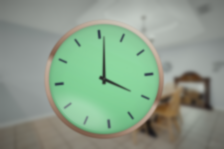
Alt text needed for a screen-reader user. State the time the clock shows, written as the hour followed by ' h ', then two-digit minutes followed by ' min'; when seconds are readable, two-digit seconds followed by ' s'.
4 h 01 min
